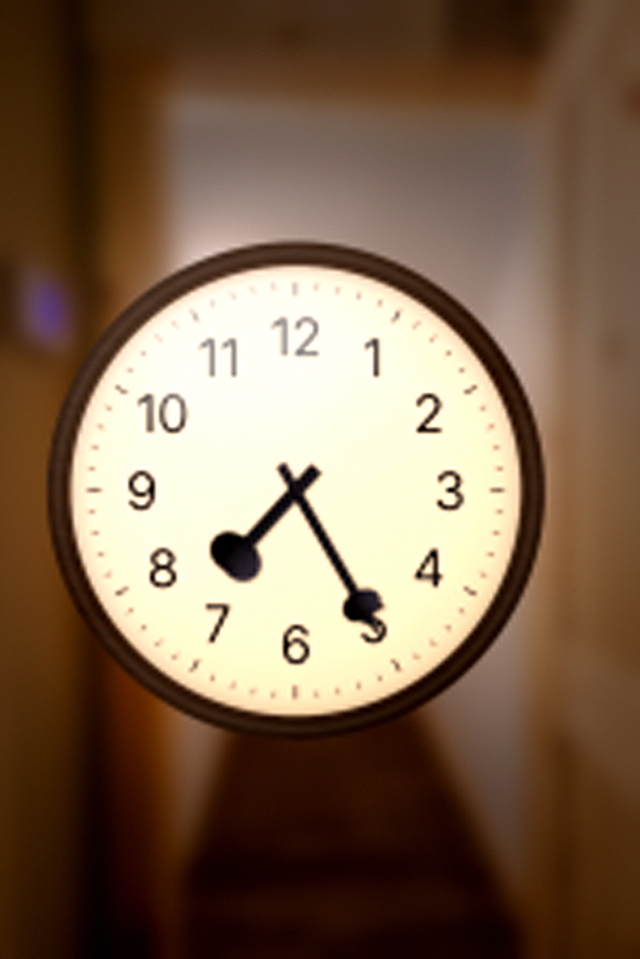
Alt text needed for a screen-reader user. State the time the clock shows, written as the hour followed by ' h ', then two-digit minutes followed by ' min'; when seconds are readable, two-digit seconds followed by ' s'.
7 h 25 min
